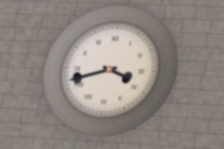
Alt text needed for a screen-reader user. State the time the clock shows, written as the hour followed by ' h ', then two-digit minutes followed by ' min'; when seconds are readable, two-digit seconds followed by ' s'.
3 h 42 min
